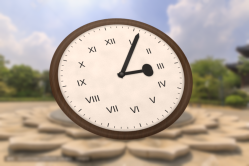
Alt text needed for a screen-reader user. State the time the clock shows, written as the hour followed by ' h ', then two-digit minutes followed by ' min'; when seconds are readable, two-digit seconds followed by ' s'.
3 h 06 min
